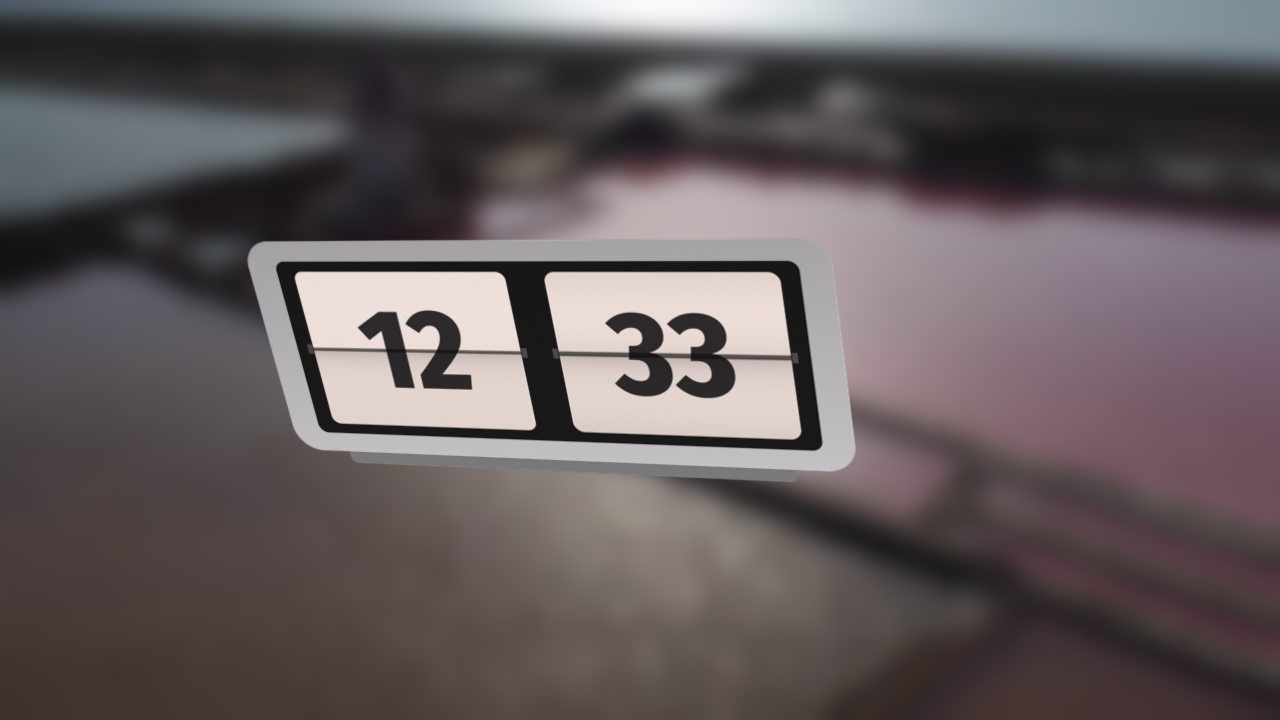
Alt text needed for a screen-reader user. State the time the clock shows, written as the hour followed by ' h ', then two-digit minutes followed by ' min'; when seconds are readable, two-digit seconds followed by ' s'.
12 h 33 min
